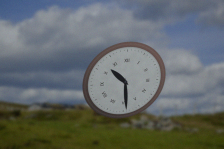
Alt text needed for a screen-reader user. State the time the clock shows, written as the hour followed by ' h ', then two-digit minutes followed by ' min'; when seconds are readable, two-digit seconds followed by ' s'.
10 h 29 min
